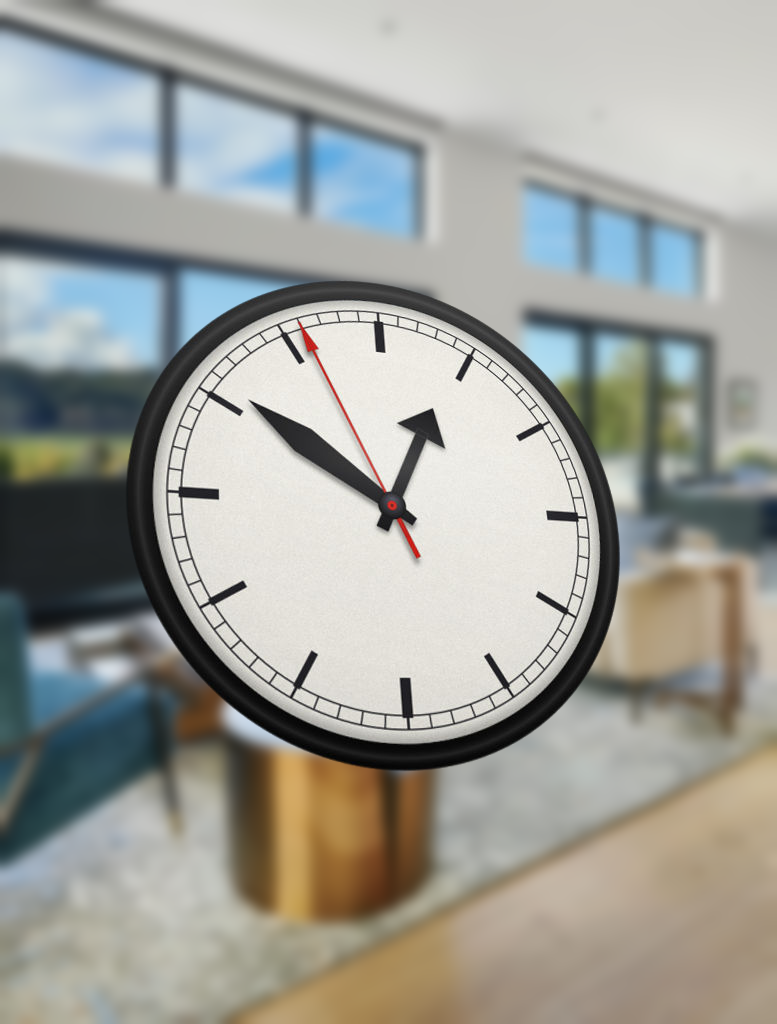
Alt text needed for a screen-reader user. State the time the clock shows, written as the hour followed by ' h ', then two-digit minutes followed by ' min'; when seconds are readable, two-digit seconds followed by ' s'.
12 h 50 min 56 s
